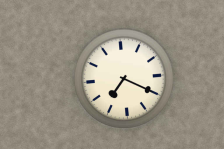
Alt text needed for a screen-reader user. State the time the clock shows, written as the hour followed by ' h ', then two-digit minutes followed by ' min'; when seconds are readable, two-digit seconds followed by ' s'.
7 h 20 min
